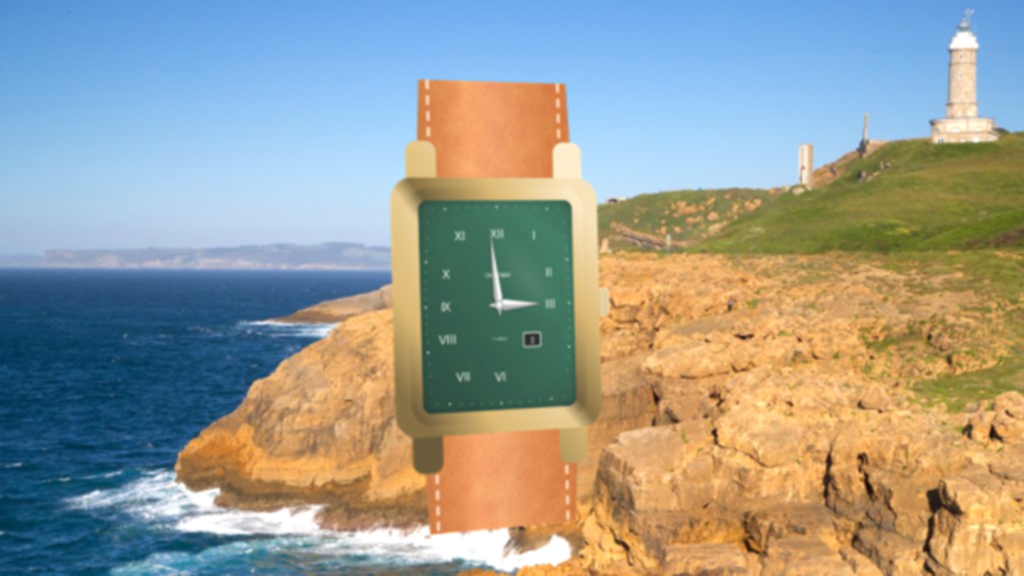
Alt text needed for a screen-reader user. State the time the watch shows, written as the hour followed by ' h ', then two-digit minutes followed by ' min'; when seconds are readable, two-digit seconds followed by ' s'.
2 h 59 min
